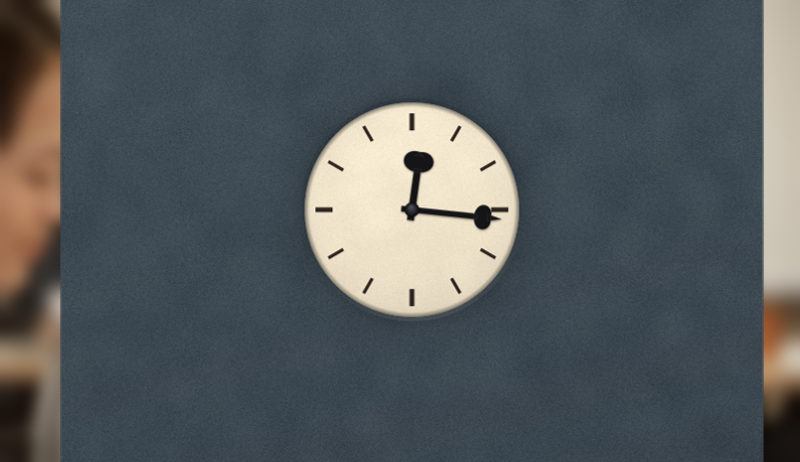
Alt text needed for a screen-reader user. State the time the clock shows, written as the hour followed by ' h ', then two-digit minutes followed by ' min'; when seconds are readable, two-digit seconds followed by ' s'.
12 h 16 min
